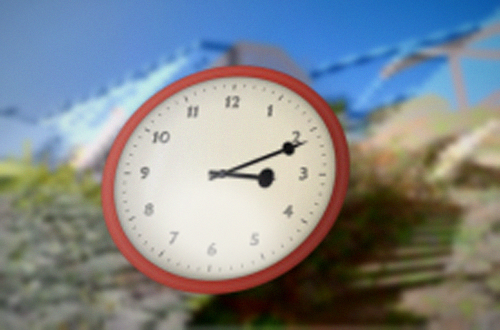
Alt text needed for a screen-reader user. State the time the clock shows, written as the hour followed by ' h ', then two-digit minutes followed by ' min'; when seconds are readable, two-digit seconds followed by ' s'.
3 h 11 min
